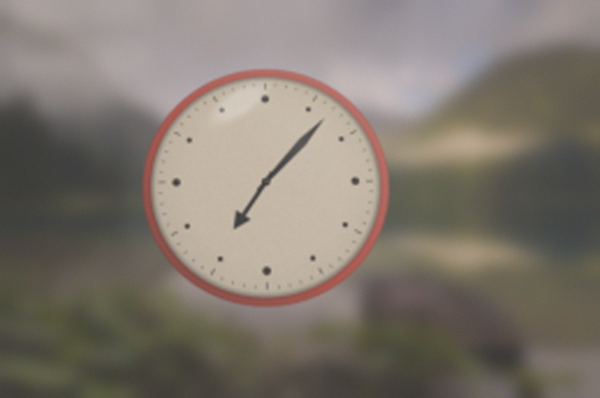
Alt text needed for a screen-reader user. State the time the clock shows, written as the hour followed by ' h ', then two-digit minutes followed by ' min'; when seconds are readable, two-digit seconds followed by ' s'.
7 h 07 min
